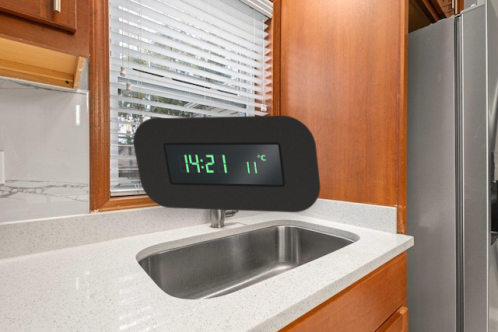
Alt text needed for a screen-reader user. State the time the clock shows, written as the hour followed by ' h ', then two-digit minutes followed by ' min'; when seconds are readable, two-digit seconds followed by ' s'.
14 h 21 min
